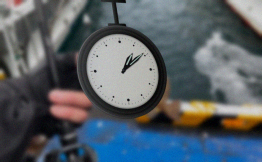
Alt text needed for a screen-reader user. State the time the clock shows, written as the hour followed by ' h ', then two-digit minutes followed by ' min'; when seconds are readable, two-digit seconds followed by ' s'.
1 h 09 min
